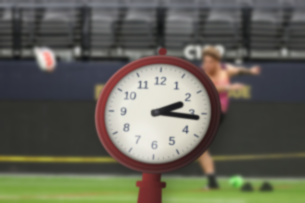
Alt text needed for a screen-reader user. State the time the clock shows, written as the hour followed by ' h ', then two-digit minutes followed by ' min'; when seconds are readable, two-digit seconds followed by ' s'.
2 h 16 min
